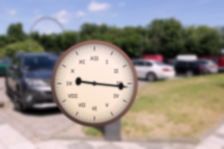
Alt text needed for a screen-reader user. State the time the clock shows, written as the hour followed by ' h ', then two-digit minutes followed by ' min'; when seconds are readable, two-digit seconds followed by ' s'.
9 h 16 min
